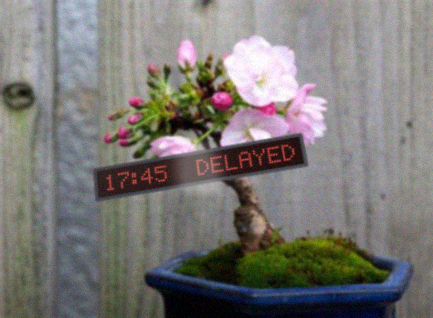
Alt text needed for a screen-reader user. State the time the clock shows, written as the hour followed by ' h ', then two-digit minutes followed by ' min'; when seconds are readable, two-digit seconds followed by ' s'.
17 h 45 min
